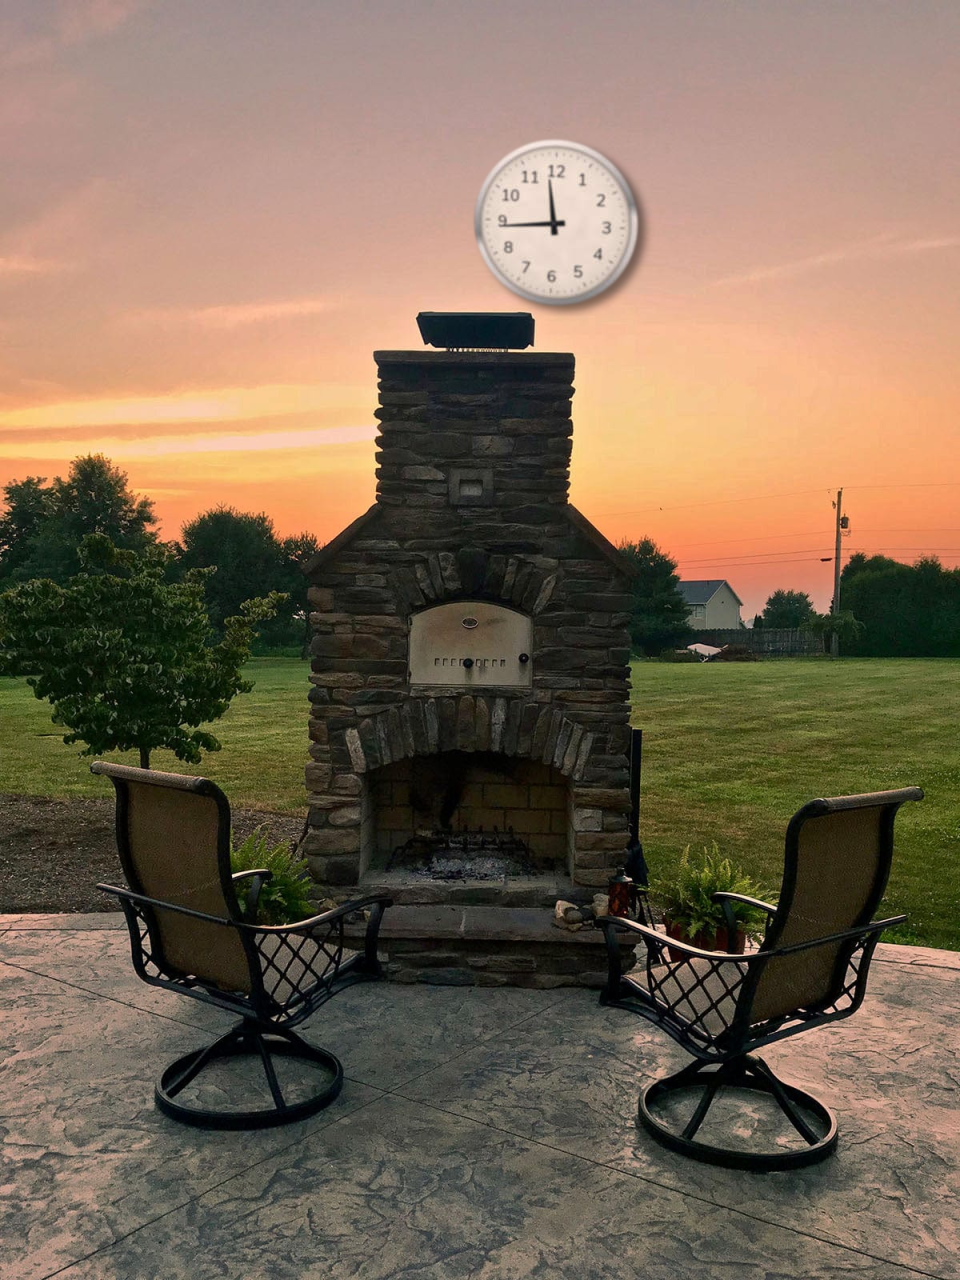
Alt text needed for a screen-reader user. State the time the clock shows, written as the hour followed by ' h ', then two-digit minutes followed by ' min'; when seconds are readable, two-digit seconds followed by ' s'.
11 h 44 min
